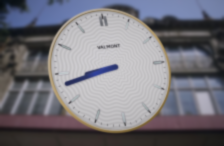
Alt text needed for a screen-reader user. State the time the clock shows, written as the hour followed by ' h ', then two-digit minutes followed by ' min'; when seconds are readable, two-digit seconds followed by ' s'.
8 h 43 min
